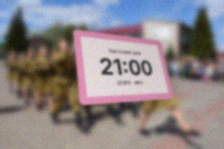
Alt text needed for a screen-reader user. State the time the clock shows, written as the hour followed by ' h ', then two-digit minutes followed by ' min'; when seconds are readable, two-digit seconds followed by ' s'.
21 h 00 min
